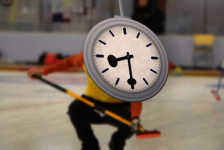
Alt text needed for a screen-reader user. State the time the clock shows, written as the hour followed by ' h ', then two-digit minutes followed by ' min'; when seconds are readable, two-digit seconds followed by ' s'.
8 h 30 min
